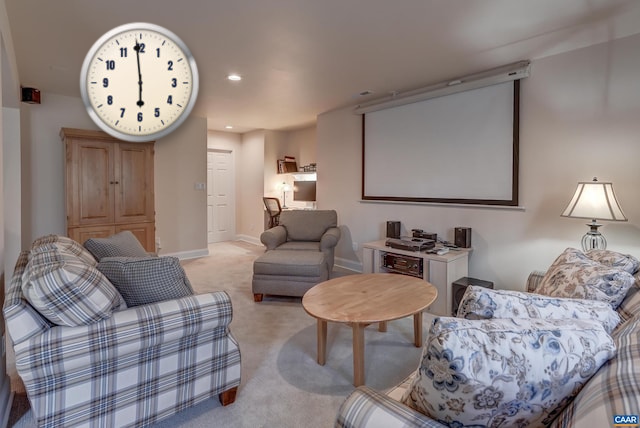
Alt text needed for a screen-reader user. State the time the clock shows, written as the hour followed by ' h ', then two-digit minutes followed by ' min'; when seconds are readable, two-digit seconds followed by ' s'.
5 h 59 min
